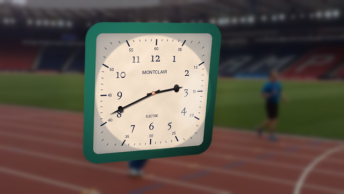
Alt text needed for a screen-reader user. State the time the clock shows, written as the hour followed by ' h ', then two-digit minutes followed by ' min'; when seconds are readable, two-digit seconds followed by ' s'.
2 h 41 min
